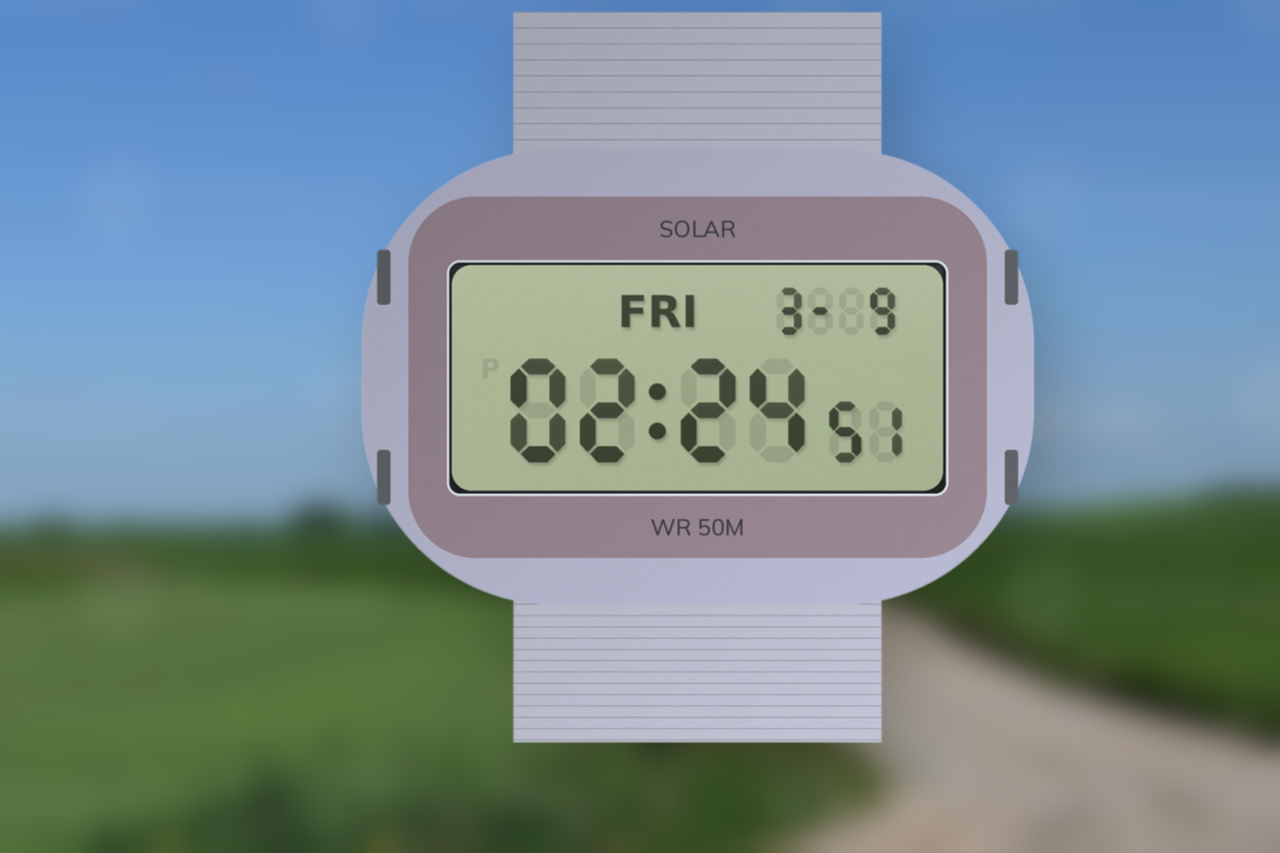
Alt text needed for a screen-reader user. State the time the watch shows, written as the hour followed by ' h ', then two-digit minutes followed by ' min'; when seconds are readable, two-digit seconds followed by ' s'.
2 h 24 min 51 s
